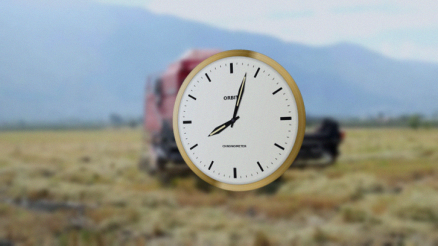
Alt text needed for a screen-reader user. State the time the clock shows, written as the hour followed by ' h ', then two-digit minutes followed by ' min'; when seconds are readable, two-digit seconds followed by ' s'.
8 h 03 min
